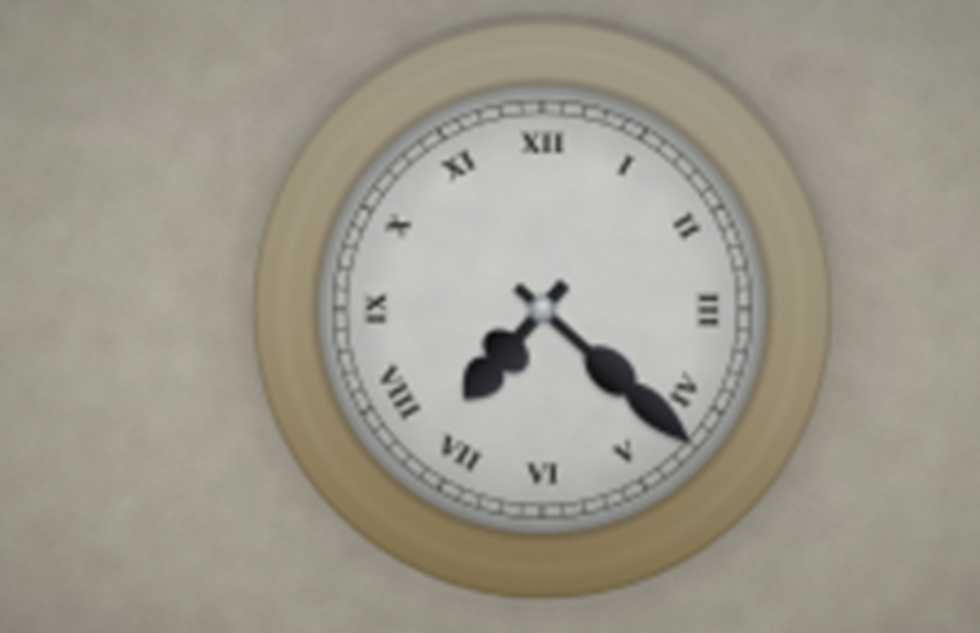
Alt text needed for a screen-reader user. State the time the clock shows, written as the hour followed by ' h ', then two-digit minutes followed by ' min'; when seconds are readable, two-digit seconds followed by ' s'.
7 h 22 min
